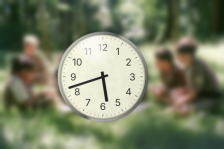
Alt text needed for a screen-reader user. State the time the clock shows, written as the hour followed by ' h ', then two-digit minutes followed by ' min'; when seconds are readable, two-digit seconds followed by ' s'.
5 h 42 min
